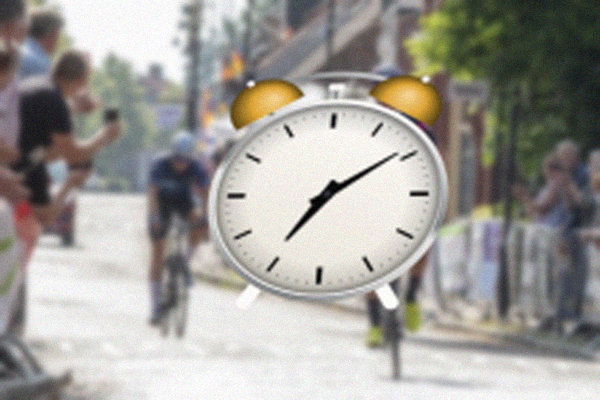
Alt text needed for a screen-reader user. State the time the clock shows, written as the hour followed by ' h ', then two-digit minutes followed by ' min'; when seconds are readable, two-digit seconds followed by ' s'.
7 h 09 min
